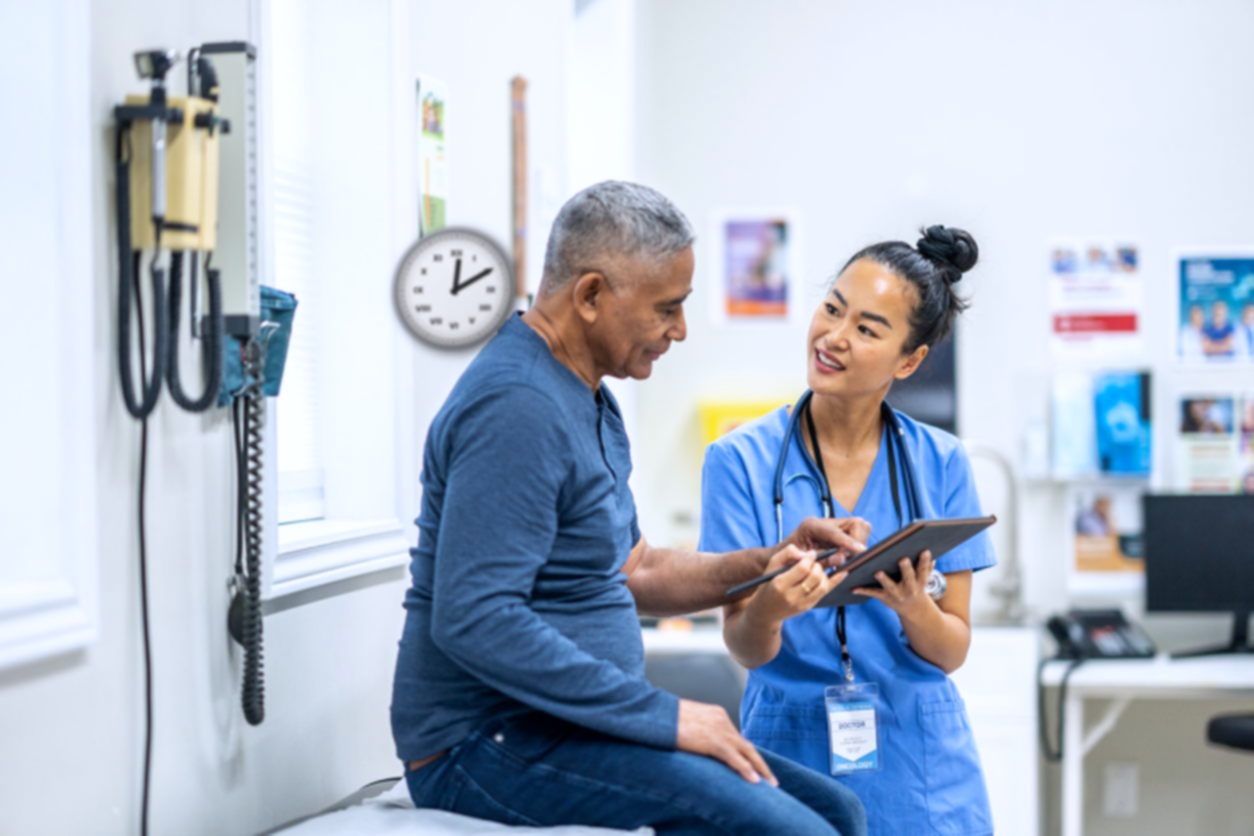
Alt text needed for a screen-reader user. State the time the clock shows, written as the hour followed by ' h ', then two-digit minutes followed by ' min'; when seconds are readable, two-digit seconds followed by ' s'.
12 h 10 min
